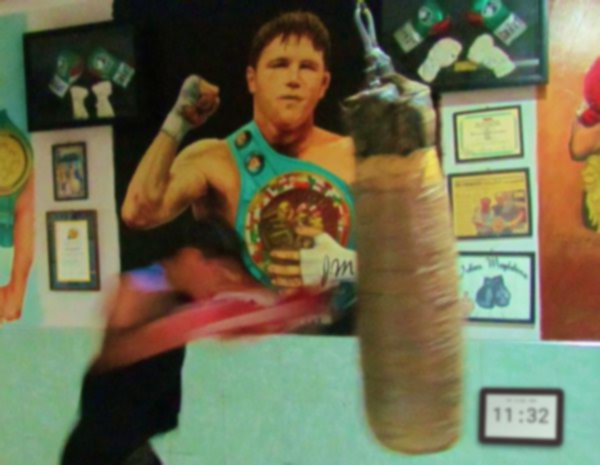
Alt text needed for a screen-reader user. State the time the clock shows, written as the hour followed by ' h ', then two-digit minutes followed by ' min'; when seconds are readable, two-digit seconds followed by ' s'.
11 h 32 min
